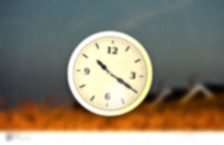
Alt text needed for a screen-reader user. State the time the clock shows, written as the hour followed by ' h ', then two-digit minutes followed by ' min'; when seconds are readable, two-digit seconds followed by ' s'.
10 h 20 min
